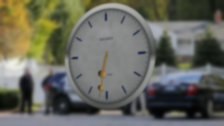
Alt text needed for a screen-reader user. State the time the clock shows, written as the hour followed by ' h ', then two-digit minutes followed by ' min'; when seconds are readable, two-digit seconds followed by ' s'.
6 h 32 min
